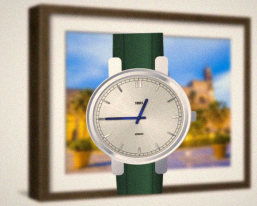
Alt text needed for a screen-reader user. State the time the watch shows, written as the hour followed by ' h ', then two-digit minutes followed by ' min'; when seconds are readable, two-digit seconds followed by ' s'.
12 h 45 min
